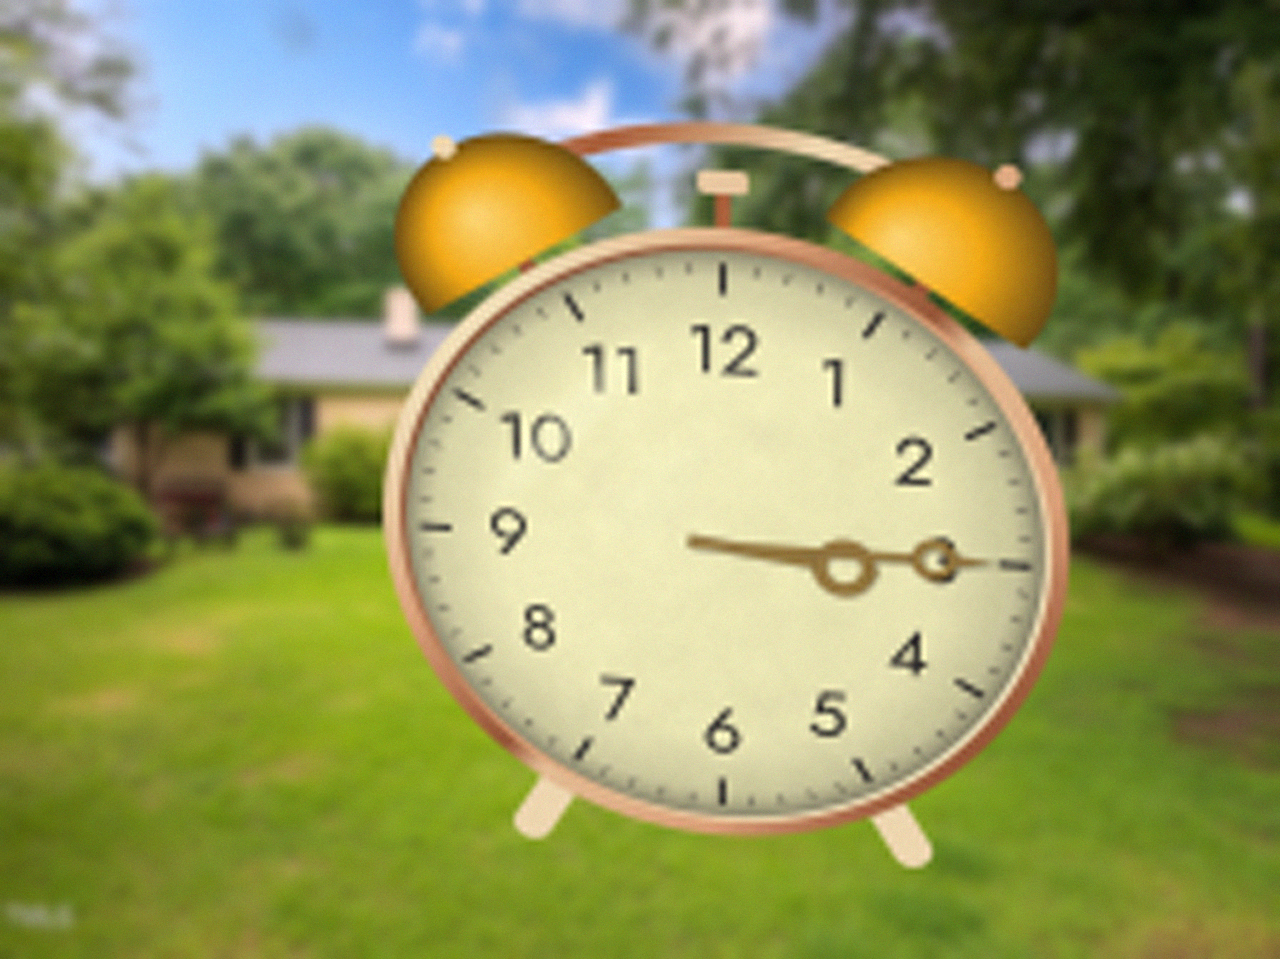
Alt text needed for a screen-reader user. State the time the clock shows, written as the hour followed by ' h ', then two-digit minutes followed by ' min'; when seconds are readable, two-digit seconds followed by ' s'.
3 h 15 min
